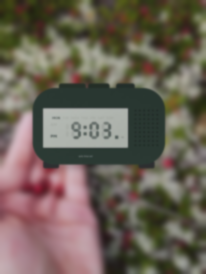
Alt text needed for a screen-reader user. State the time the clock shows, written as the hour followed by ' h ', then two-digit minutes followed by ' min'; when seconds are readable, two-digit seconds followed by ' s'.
9 h 03 min
